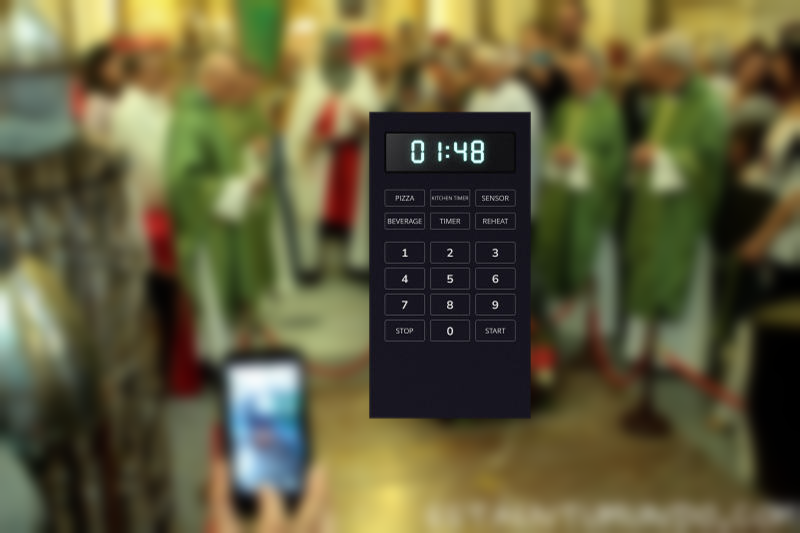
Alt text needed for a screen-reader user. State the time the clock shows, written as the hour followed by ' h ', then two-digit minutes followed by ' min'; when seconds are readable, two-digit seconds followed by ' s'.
1 h 48 min
